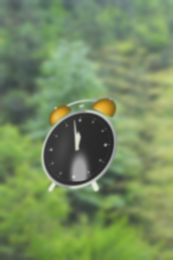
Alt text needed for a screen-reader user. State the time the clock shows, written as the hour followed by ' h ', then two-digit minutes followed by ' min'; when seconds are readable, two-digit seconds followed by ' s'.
11 h 58 min
